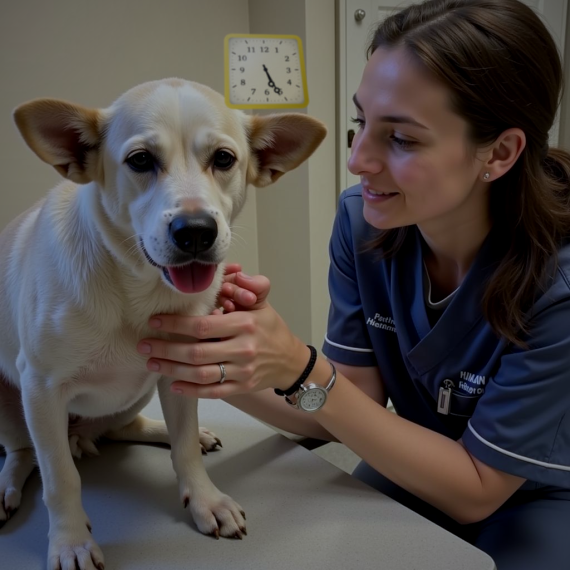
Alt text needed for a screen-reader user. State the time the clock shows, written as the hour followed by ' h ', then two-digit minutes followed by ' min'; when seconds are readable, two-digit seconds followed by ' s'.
5 h 26 min
